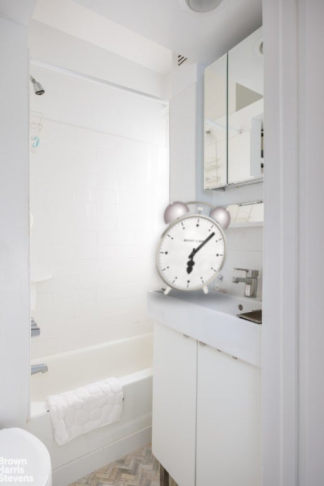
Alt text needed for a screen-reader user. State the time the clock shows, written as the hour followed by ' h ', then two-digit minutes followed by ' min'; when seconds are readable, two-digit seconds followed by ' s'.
6 h 07 min
